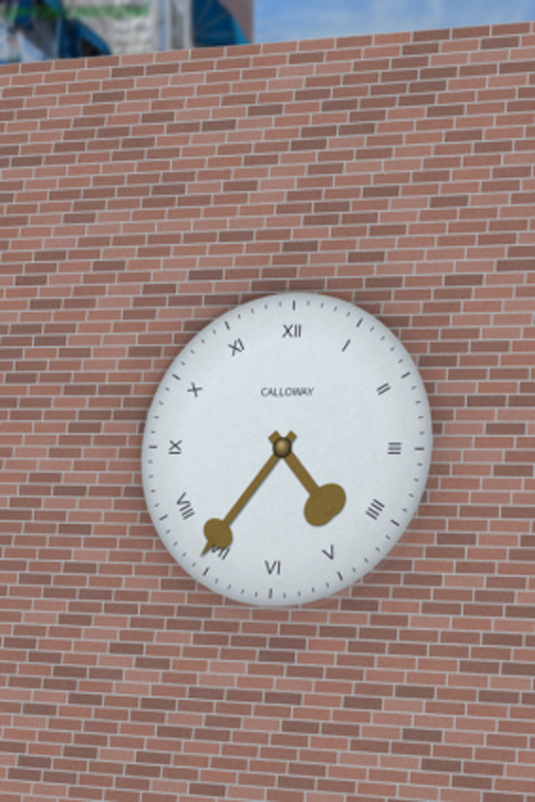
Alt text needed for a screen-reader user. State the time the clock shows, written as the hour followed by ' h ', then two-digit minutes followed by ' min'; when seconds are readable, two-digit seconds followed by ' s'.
4 h 36 min
